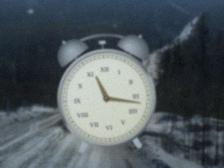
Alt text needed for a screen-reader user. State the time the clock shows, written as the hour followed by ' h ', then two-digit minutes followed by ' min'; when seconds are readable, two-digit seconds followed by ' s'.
11 h 17 min
